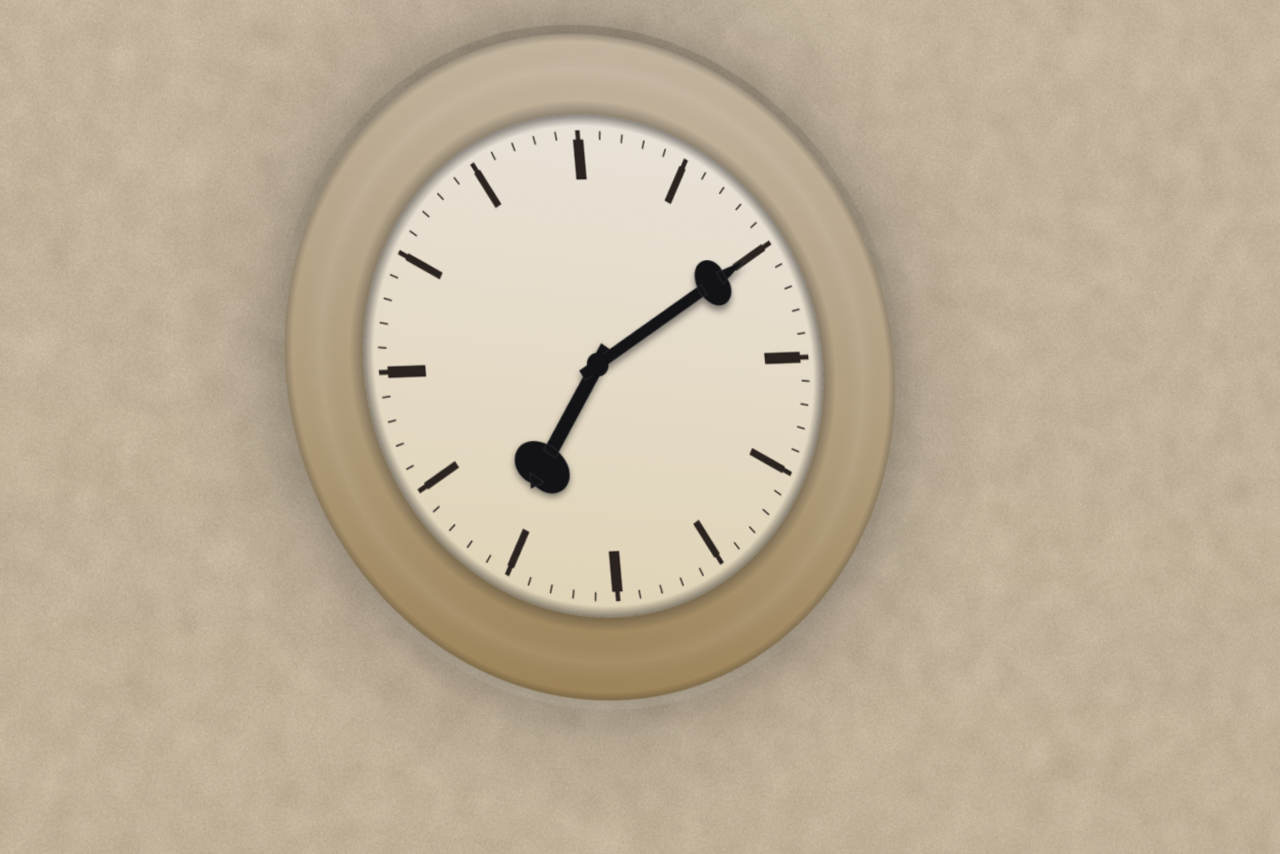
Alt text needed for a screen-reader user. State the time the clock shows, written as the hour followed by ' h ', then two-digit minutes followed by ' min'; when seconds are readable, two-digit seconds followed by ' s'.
7 h 10 min
